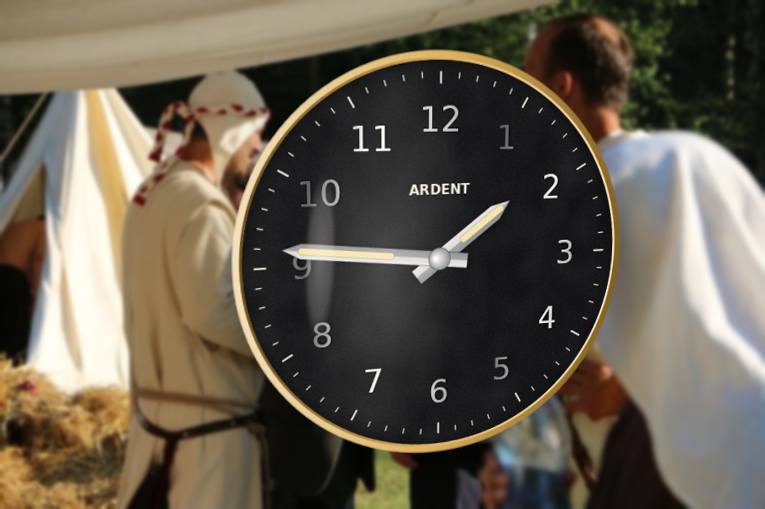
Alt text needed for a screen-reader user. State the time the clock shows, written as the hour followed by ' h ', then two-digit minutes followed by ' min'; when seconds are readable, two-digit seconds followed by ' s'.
1 h 46 min
